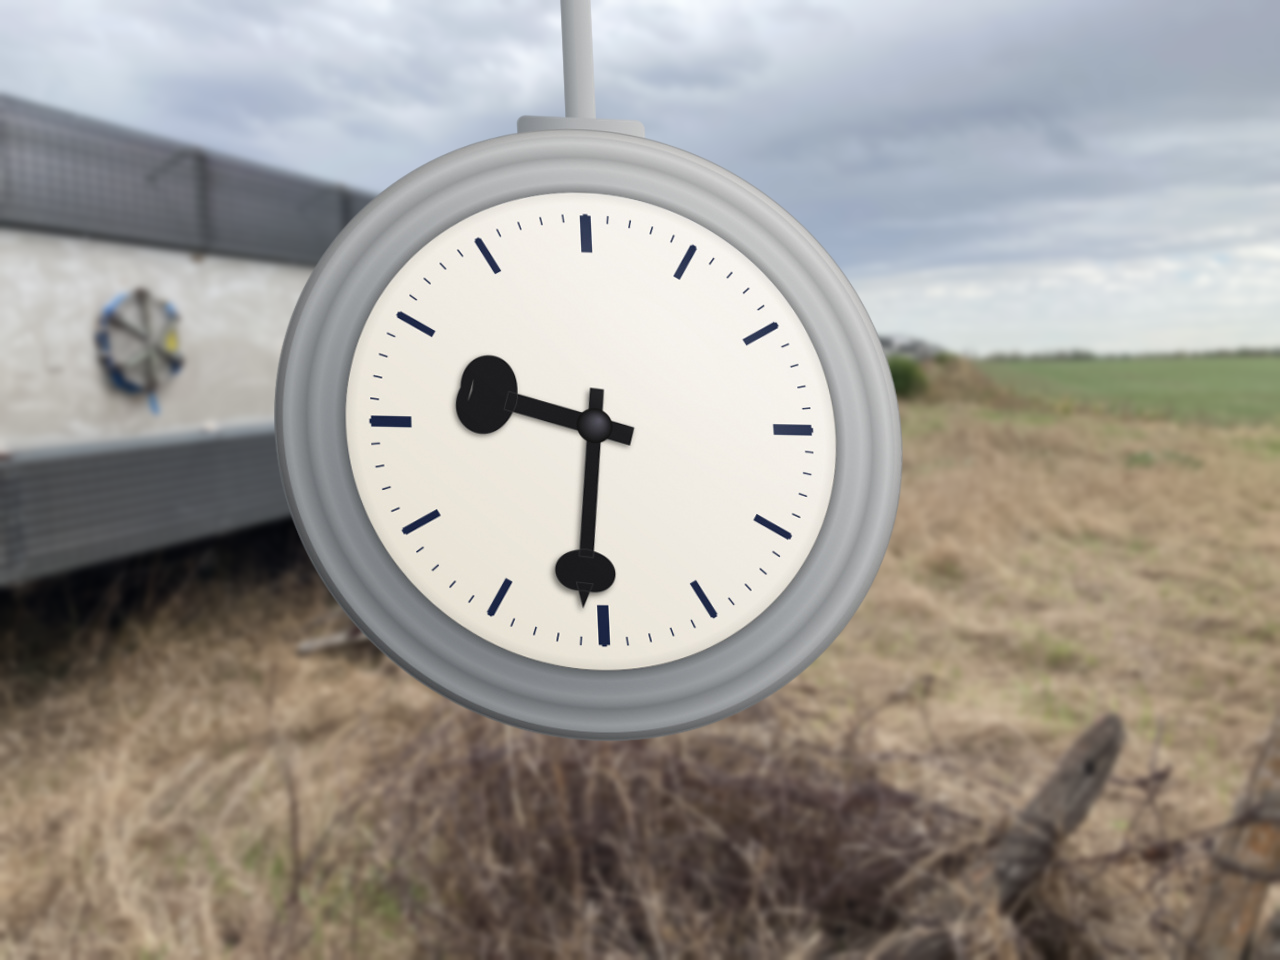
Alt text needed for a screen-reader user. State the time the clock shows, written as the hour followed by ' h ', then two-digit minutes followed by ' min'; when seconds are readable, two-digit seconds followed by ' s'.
9 h 31 min
